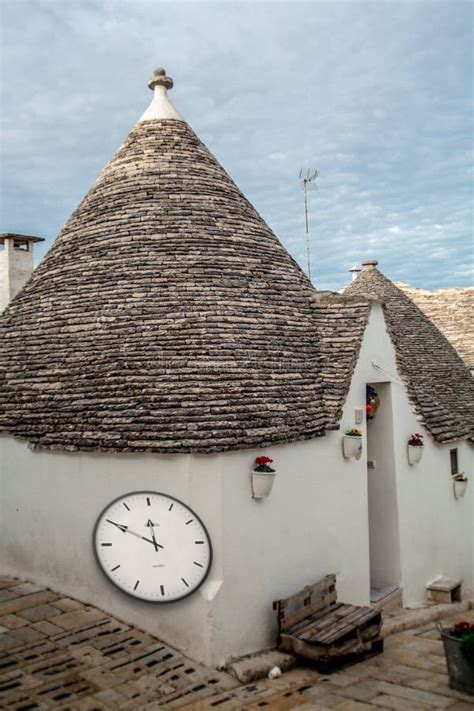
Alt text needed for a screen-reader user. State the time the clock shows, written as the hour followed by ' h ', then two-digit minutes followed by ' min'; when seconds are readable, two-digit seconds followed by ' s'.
11 h 50 min
